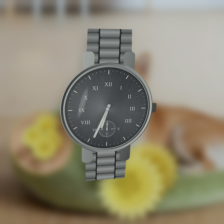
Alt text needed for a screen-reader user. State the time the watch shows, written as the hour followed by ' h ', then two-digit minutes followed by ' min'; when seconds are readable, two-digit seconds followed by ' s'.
6 h 34 min
